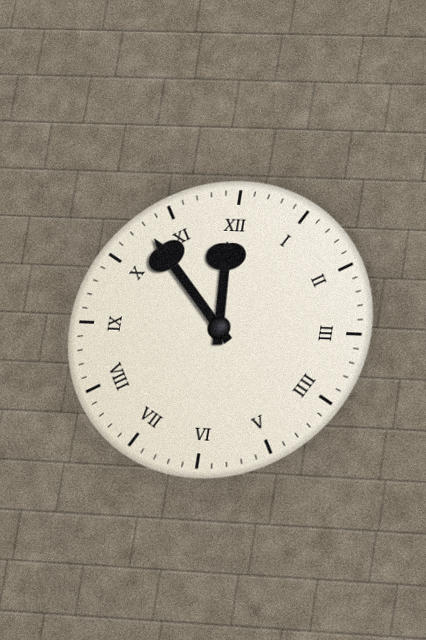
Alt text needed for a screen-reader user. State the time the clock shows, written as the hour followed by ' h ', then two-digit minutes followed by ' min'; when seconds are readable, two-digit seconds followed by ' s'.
11 h 53 min
